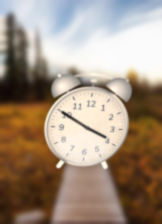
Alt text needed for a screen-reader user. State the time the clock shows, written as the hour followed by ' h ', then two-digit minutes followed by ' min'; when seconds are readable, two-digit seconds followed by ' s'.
3 h 50 min
